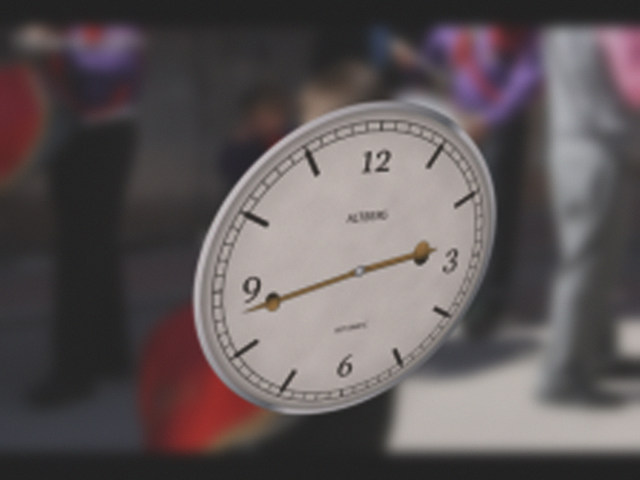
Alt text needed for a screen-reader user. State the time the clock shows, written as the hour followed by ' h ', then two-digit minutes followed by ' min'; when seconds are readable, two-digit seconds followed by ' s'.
2 h 43 min
